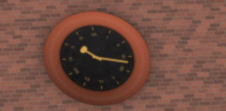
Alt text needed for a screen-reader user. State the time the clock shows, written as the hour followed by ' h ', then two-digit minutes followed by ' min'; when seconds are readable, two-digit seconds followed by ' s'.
10 h 17 min
